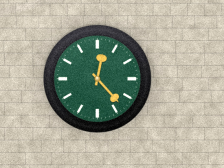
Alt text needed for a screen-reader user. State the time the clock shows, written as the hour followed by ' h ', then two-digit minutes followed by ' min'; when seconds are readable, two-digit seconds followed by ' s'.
12 h 23 min
